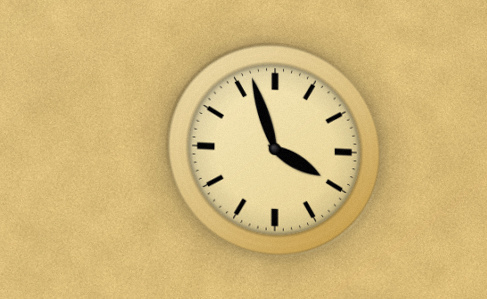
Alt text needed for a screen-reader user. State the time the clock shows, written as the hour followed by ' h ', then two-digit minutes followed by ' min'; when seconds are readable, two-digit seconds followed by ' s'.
3 h 57 min
